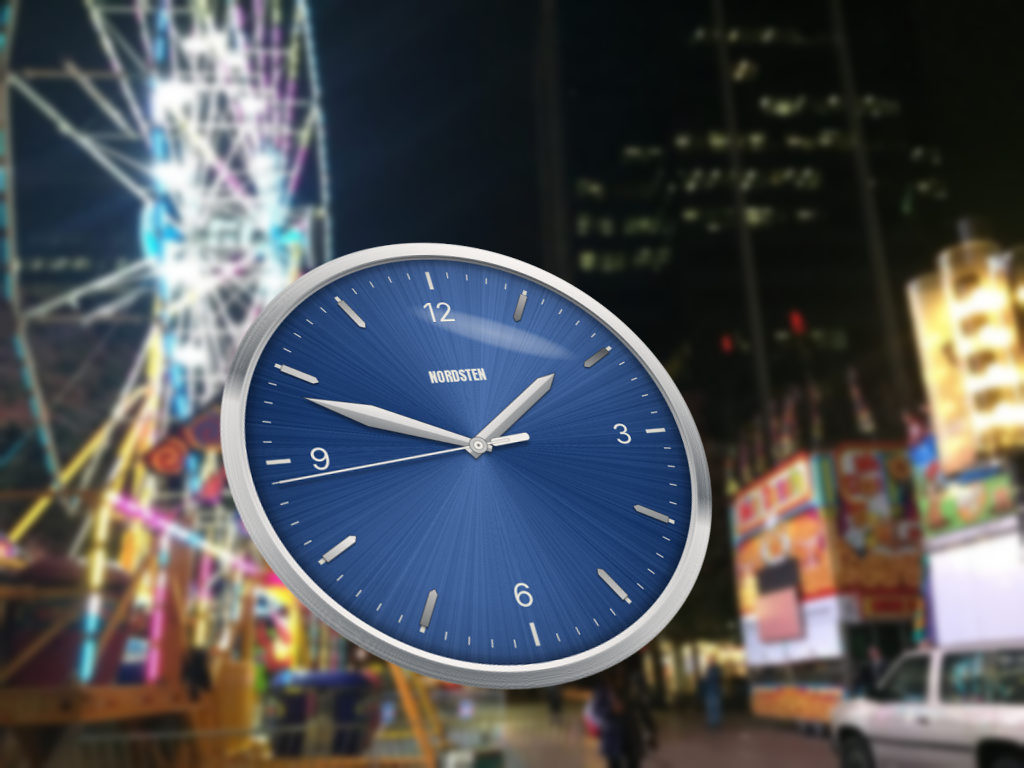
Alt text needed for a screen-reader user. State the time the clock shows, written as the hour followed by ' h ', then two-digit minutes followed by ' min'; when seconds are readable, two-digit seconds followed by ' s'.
1 h 48 min 44 s
